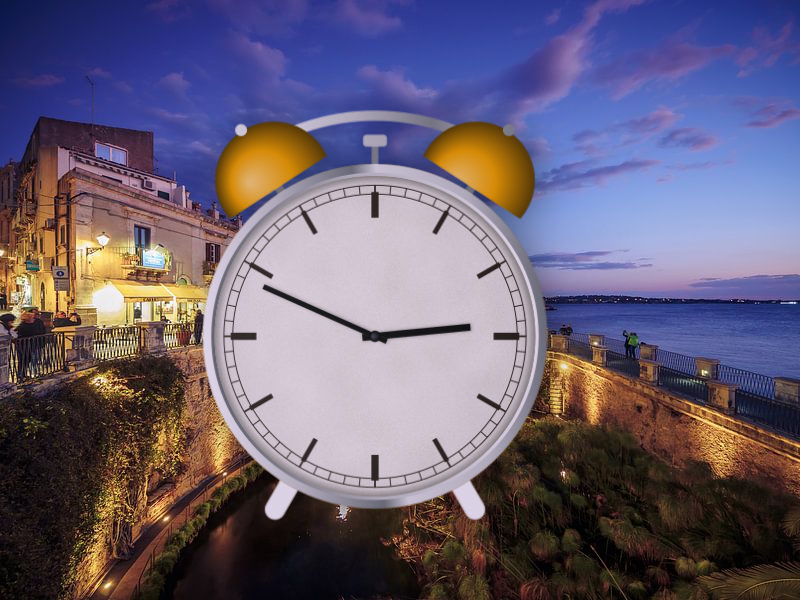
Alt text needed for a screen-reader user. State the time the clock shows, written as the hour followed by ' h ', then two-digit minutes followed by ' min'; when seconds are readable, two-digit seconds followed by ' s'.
2 h 49 min
